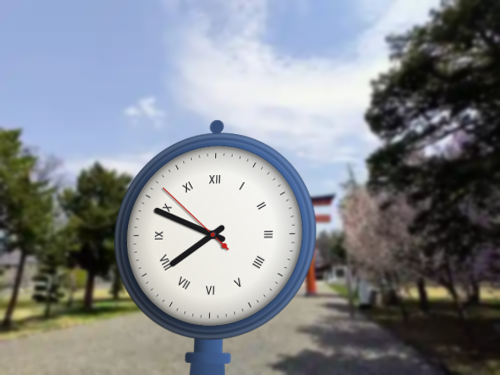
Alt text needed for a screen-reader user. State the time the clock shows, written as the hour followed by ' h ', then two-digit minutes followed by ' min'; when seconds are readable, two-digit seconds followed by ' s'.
7 h 48 min 52 s
